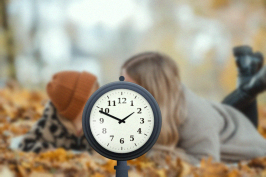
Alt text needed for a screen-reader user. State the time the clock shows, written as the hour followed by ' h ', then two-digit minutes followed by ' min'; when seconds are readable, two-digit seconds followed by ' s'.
1 h 49 min
